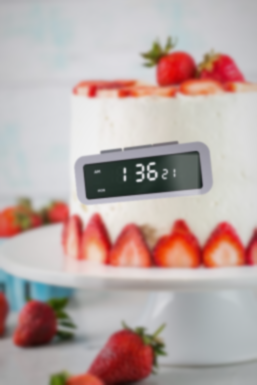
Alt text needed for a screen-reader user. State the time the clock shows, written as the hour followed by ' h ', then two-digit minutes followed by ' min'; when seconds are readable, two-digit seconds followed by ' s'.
1 h 36 min
